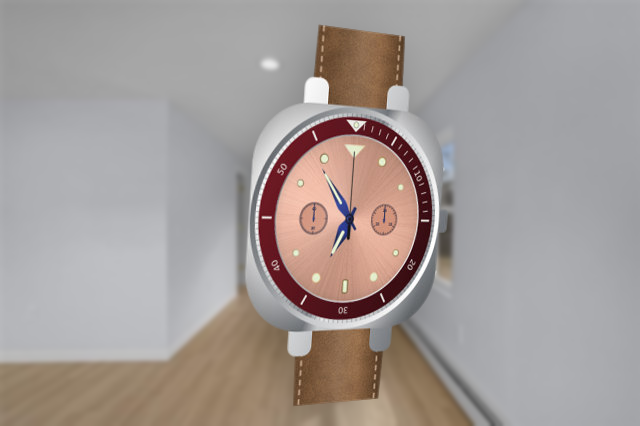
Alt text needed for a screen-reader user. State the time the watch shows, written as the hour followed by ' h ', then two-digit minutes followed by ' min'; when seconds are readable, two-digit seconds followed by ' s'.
6 h 54 min
